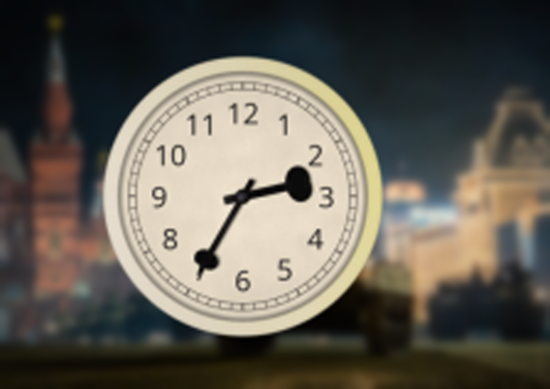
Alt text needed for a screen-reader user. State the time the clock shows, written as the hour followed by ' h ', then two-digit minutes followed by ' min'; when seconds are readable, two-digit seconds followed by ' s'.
2 h 35 min
